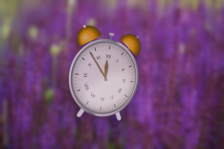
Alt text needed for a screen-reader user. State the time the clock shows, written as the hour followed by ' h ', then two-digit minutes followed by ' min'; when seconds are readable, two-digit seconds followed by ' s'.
11 h 53 min
